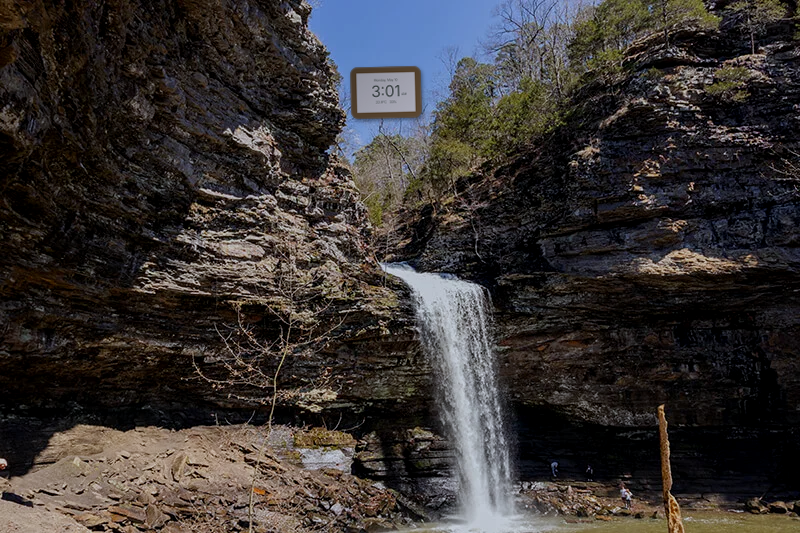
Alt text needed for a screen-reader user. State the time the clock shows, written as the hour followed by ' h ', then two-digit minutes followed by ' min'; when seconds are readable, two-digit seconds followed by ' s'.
3 h 01 min
